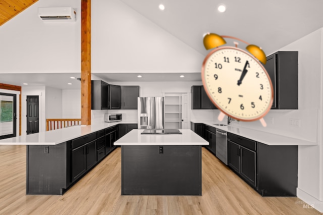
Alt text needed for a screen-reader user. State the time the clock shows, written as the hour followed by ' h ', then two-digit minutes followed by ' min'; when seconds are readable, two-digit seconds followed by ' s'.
1 h 04 min
